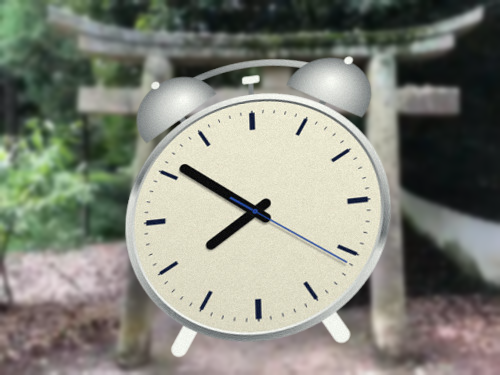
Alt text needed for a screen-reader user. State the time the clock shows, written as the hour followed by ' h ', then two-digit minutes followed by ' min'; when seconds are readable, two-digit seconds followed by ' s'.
7 h 51 min 21 s
